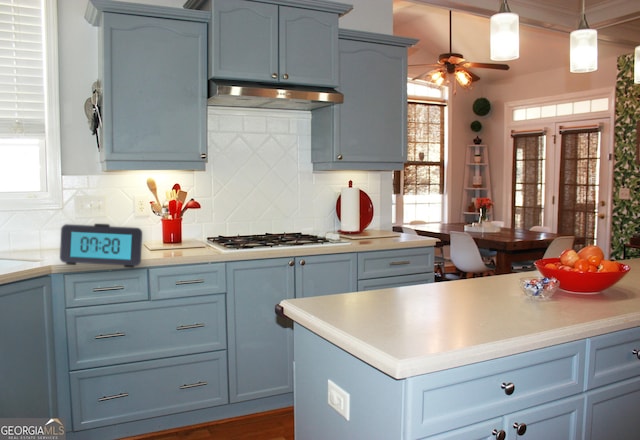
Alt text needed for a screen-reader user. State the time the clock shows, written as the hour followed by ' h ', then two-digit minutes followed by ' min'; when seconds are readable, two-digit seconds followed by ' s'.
7 h 20 min
